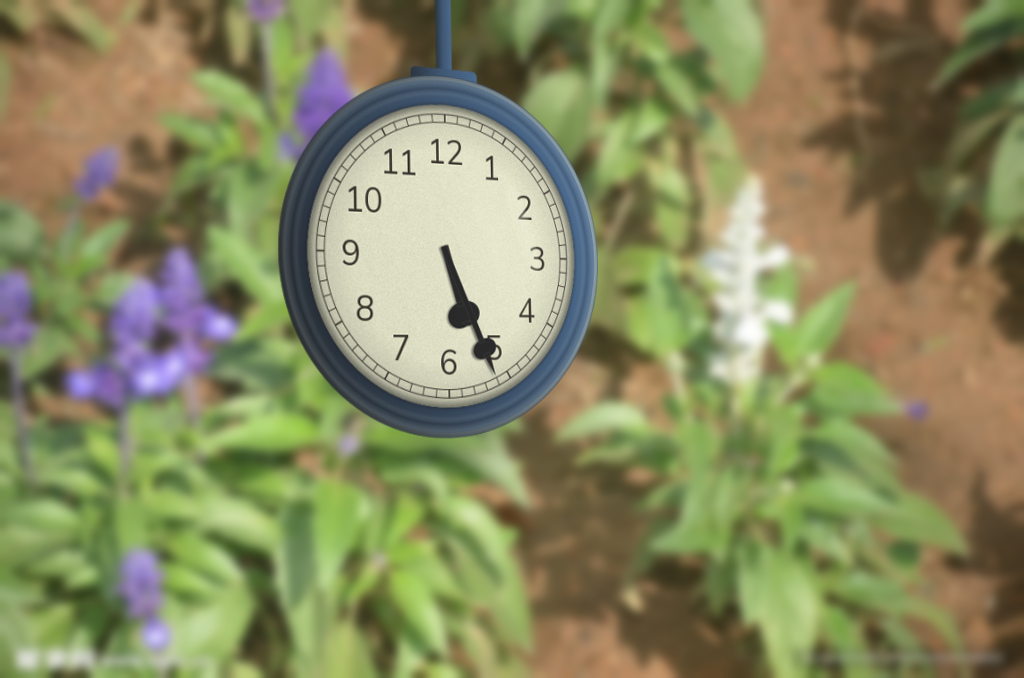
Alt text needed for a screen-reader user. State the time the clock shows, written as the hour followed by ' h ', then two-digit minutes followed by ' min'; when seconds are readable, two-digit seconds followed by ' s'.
5 h 26 min
